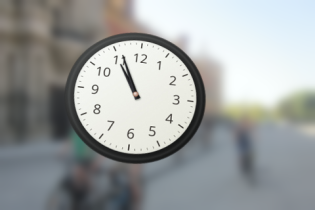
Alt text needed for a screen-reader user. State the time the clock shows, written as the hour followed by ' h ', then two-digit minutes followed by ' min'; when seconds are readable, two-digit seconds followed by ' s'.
10 h 56 min
